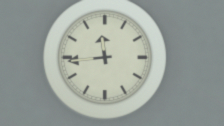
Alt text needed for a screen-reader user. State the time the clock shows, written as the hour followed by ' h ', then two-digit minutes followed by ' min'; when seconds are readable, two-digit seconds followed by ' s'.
11 h 44 min
